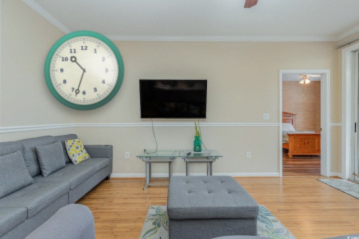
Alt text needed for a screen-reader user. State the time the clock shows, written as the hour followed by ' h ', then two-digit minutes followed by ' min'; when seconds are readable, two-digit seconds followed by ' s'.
10 h 33 min
